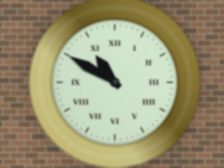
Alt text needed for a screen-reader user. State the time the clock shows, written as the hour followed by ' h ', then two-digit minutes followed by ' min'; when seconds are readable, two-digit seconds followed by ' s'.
10 h 50 min
